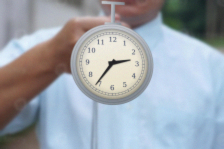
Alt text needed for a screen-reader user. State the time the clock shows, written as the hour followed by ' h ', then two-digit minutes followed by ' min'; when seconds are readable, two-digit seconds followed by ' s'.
2 h 36 min
